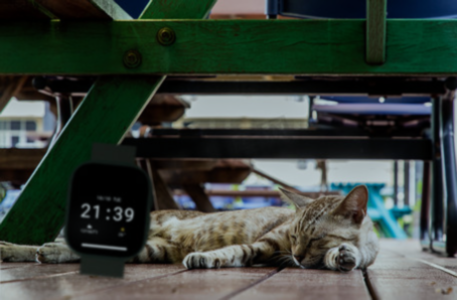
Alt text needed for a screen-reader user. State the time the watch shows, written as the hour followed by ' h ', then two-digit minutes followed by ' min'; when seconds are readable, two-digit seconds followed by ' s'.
21 h 39 min
